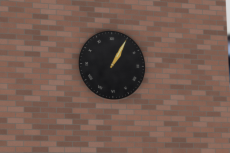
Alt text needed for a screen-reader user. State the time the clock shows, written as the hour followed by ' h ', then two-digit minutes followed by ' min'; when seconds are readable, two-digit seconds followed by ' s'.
1 h 05 min
